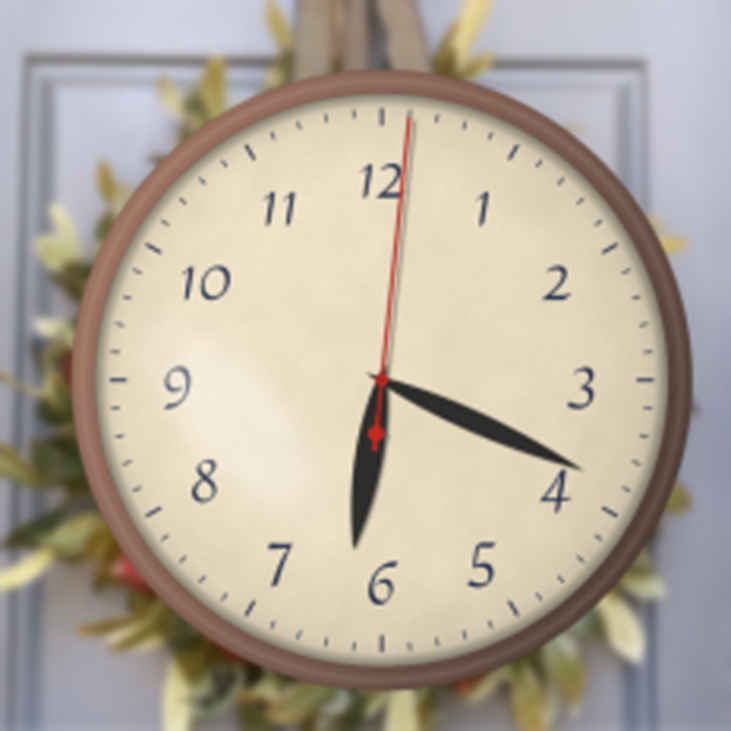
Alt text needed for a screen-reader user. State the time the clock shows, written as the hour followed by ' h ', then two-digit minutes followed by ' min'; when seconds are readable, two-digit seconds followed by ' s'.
6 h 19 min 01 s
